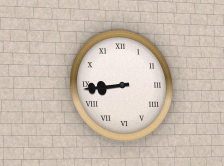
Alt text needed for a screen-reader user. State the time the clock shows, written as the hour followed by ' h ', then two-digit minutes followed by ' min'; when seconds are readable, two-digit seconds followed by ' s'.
8 h 44 min
